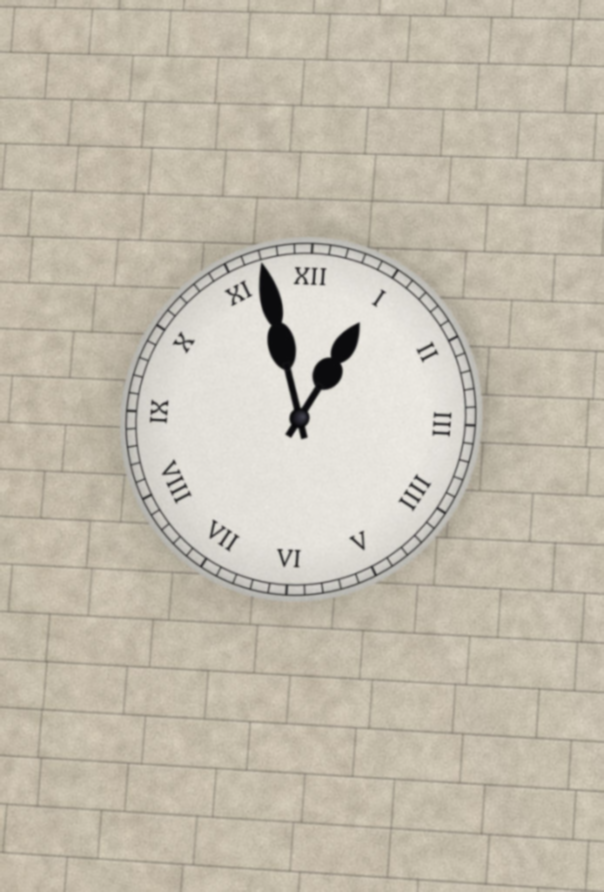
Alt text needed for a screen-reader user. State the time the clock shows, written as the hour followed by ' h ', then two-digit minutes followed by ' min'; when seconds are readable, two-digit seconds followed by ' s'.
12 h 57 min
